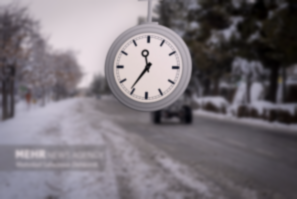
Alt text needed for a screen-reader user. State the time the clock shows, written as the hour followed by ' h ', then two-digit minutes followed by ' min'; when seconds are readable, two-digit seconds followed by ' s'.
11 h 36 min
